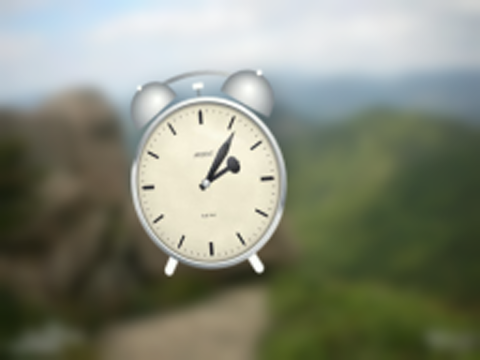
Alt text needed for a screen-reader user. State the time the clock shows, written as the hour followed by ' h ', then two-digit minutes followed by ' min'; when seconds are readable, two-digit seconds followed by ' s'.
2 h 06 min
